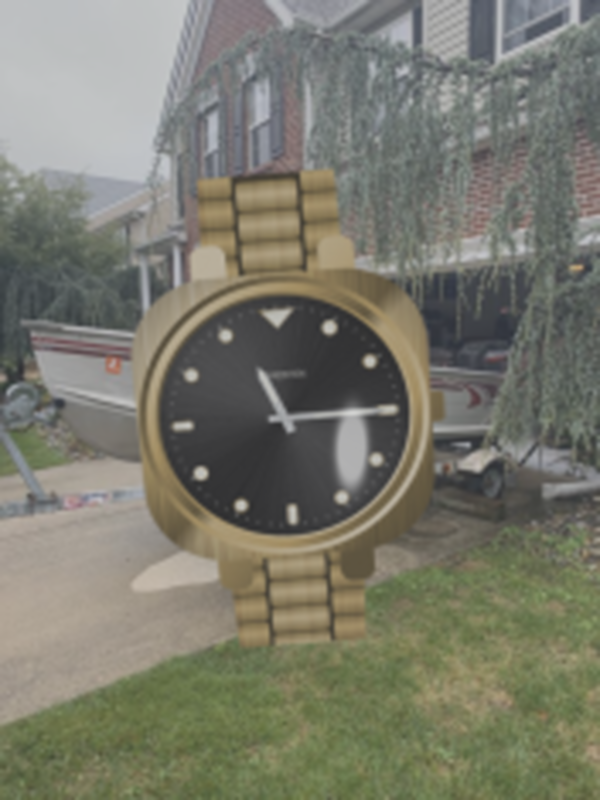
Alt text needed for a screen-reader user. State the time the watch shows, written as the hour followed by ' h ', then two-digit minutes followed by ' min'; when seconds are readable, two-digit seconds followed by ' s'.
11 h 15 min
